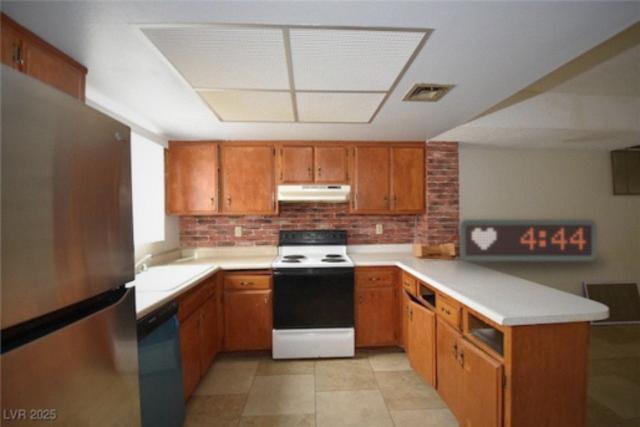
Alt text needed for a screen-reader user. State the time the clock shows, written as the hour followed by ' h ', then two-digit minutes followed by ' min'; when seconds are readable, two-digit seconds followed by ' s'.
4 h 44 min
